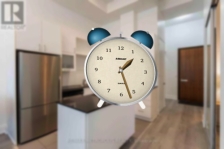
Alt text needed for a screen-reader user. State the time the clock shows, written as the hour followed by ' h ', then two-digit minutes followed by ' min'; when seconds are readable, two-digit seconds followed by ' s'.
1 h 27 min
